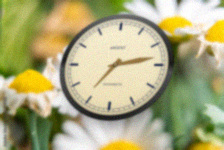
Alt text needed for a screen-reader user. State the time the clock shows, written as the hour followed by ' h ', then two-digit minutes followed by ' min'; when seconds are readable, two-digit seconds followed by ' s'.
7 h 13 min
